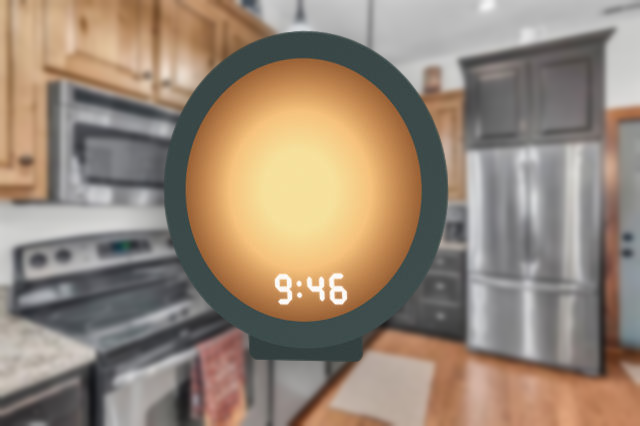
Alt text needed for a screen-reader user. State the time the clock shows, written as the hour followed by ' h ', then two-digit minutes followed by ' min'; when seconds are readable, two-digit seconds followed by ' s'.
9 h 46 min
